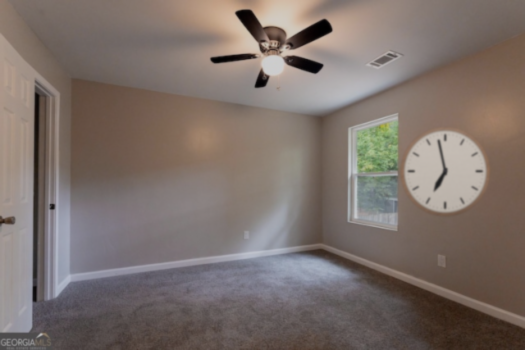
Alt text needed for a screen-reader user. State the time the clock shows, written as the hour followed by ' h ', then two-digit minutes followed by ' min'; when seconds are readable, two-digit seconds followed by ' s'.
6 h 58 min
